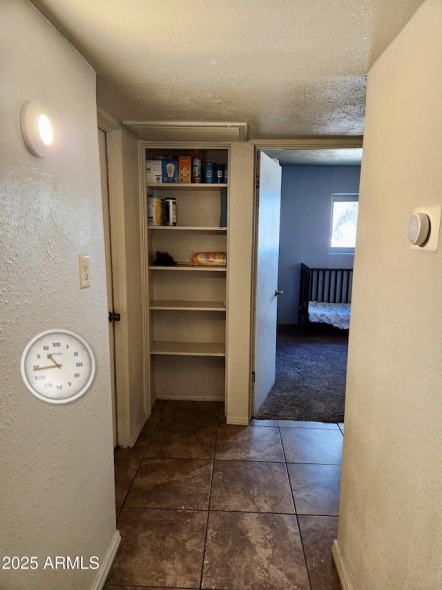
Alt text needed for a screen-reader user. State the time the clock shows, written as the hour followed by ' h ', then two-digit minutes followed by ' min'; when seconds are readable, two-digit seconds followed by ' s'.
10 h 44 min
